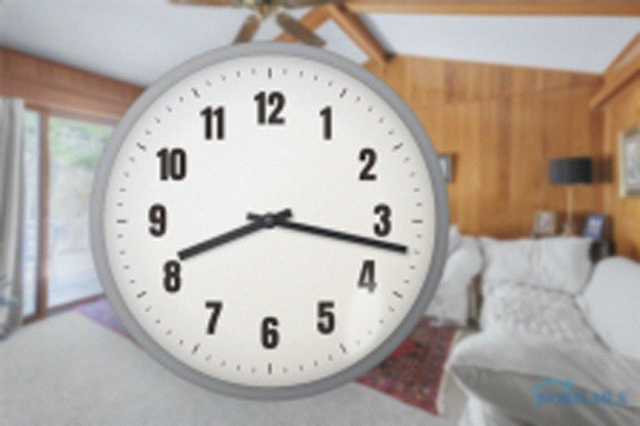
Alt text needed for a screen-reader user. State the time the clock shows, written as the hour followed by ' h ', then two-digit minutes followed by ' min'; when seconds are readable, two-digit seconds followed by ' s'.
8 h 17 min
